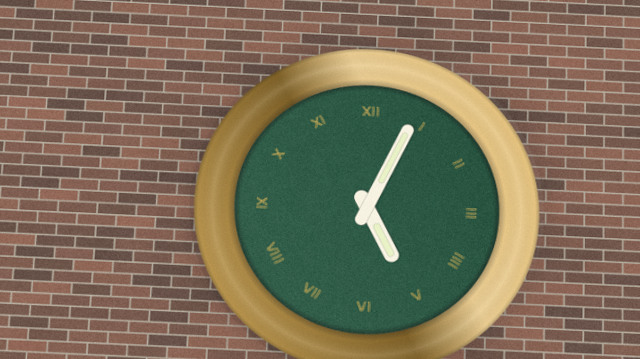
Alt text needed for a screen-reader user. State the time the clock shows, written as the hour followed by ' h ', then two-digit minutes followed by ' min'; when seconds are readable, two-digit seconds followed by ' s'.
5 h 04 min
